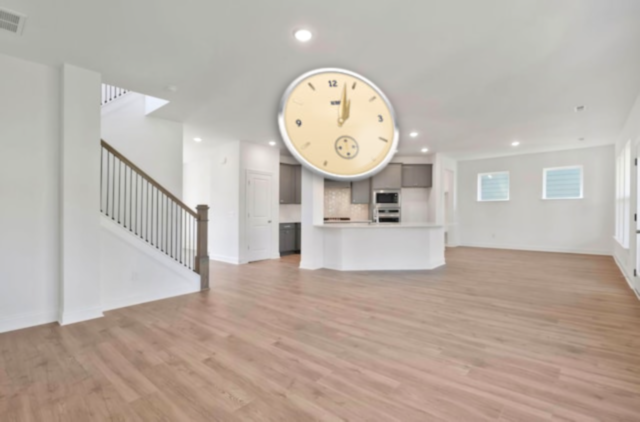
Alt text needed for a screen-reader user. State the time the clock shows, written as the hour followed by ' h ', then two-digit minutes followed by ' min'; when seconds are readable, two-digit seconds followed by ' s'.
1 h 03 min
